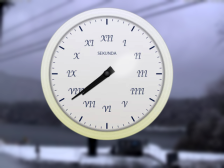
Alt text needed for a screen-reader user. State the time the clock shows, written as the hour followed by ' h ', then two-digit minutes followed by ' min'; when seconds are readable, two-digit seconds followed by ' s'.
7 h 39 min
